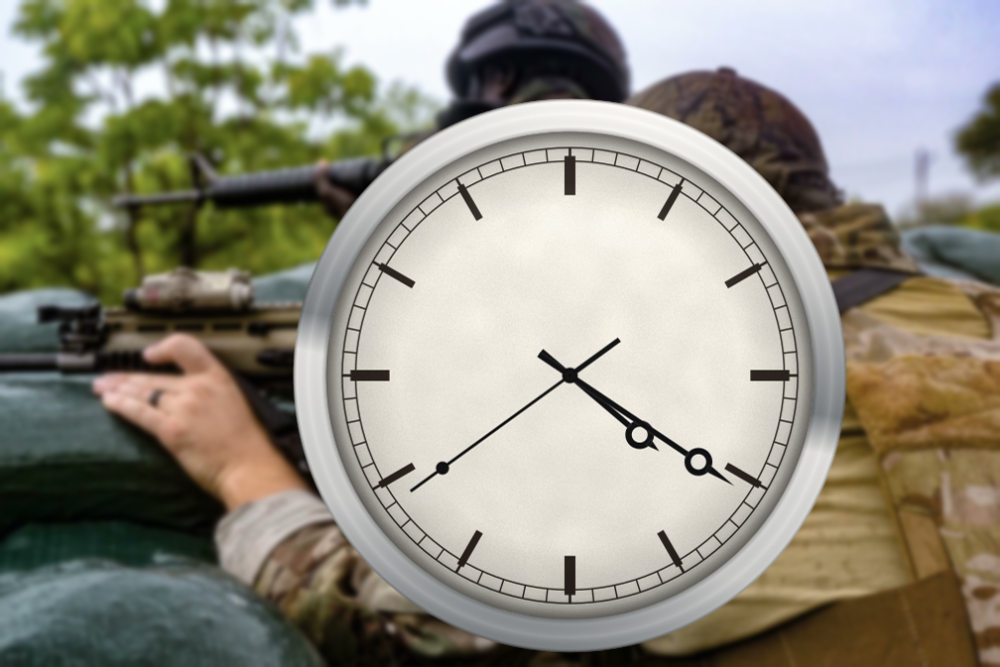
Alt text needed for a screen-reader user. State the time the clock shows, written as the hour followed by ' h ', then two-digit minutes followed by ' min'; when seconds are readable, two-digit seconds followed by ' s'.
4 h 20 min 39 s
